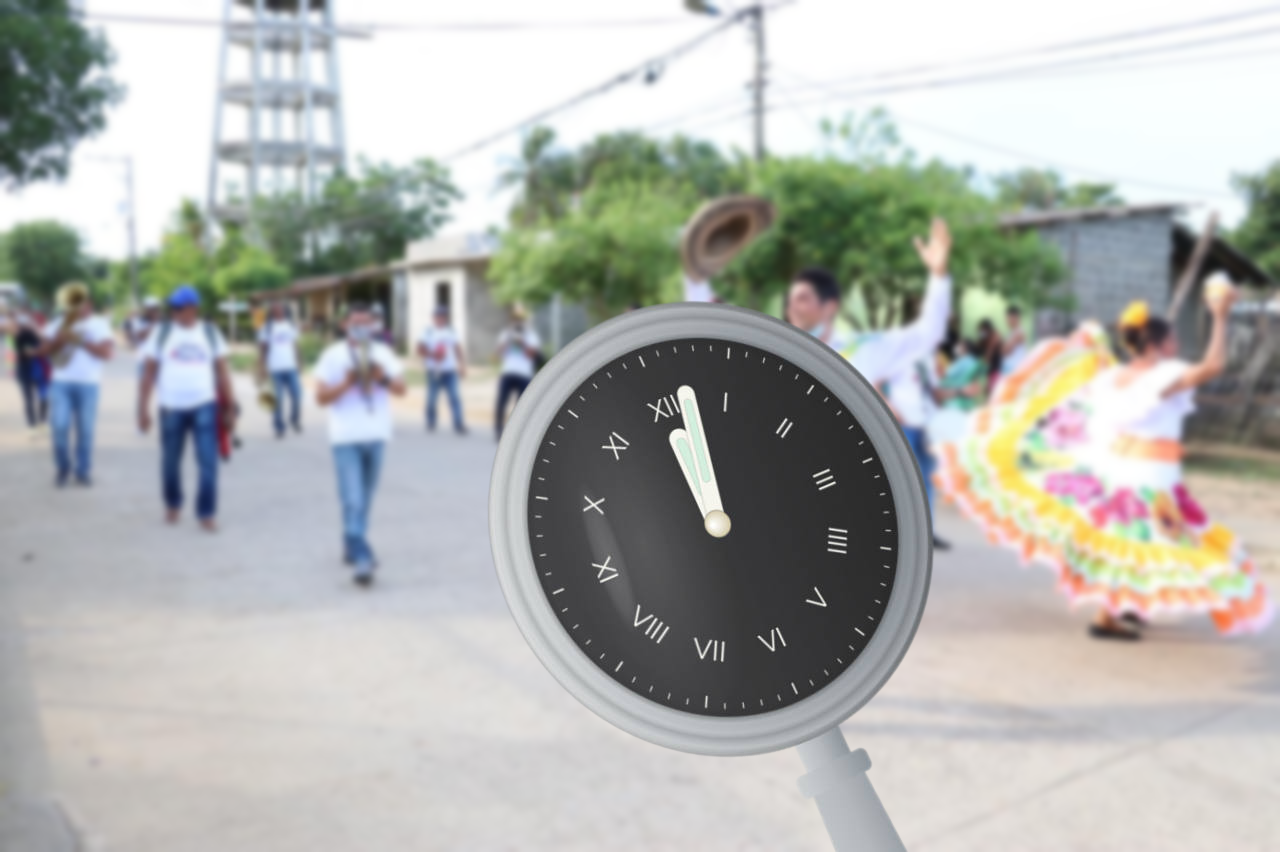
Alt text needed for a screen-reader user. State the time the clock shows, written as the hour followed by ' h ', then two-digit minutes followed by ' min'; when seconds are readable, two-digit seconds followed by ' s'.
12 h 02 min
